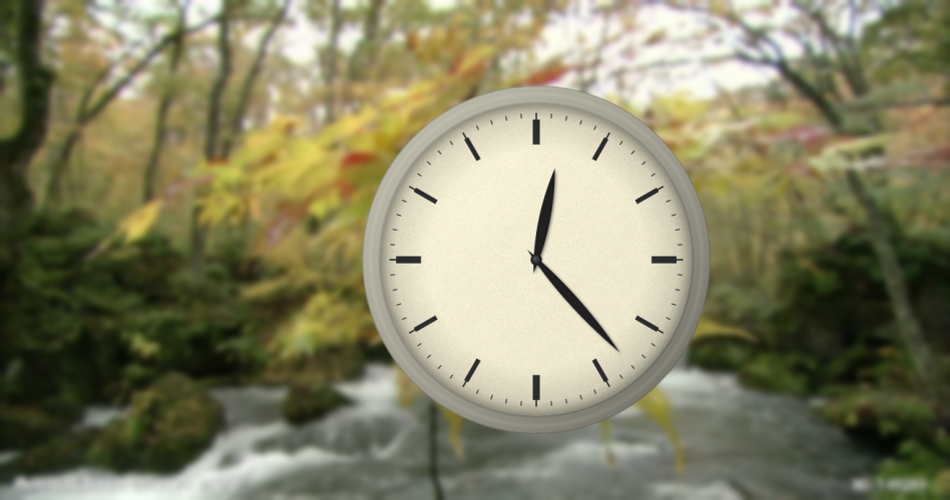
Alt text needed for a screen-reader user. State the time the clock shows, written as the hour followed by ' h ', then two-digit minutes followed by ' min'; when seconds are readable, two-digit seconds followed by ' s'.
12 h 23 min
